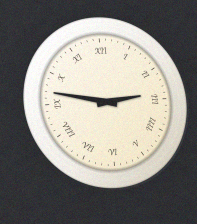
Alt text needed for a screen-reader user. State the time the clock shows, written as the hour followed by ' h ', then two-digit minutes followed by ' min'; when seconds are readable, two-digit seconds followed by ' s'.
2 h 47 min
